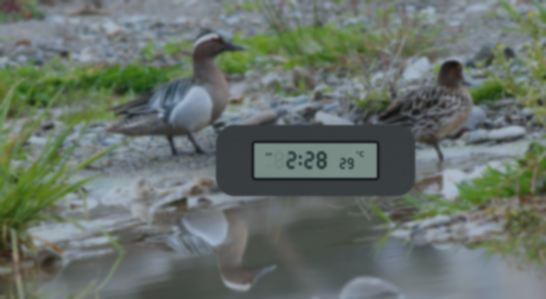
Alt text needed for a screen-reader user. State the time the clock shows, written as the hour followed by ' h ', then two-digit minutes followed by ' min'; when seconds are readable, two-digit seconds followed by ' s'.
2 h 28 min
